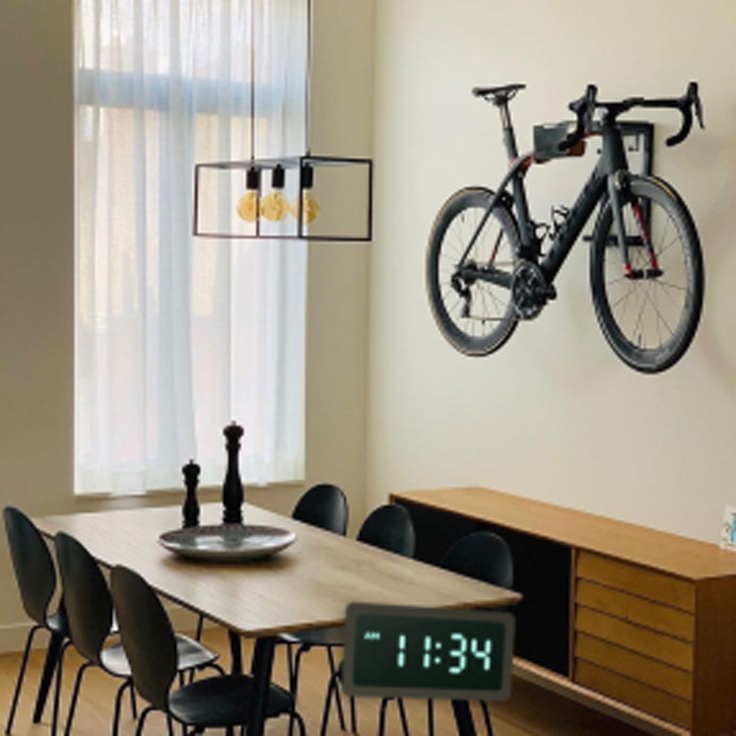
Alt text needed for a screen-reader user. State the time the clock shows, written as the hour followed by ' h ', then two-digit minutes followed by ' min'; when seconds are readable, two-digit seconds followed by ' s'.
11 h 34 min
